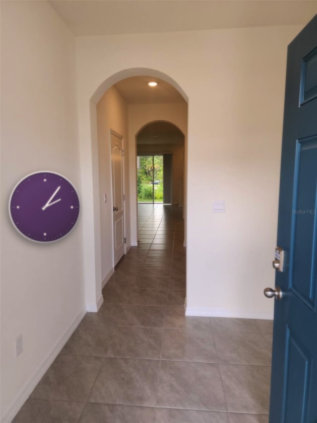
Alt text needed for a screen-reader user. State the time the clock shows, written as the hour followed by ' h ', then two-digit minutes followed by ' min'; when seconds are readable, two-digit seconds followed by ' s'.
2 h 06 min
